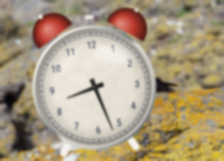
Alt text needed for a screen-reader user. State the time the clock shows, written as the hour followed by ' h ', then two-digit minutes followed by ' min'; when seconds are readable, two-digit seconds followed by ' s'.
8 h 27 min
